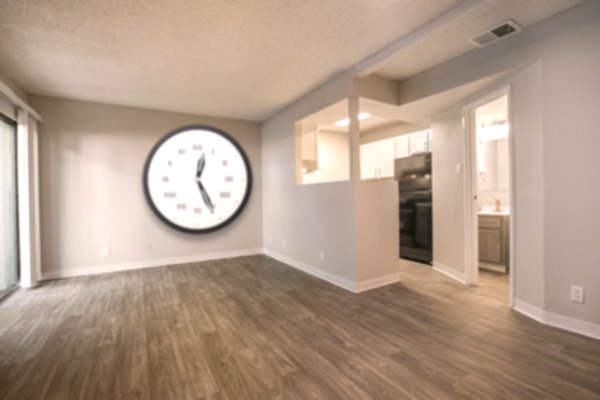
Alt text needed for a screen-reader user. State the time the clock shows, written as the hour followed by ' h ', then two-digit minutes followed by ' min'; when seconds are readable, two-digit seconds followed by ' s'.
12 h 26 min
